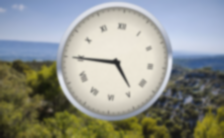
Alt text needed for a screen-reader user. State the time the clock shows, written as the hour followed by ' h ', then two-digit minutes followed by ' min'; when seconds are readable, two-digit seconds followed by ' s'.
4 h 45 min
